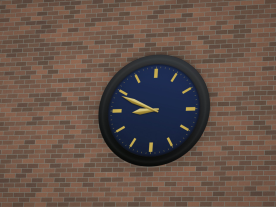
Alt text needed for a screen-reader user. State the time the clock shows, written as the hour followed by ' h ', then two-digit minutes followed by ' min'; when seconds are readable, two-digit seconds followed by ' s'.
8 h 49 min
